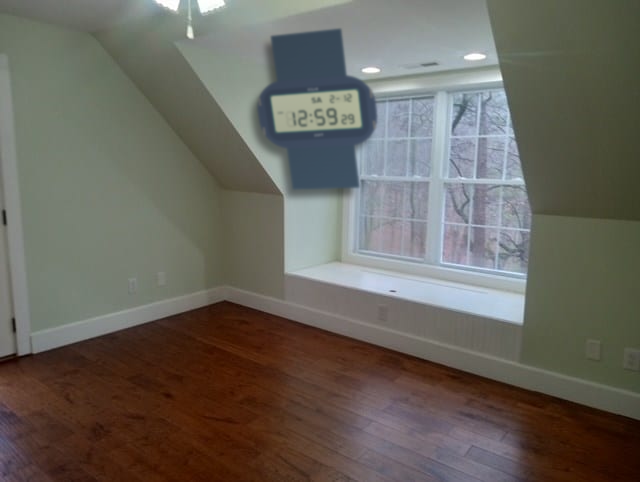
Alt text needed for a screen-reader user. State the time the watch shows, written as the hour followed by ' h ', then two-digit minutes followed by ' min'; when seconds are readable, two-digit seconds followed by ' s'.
12 h 59 min
